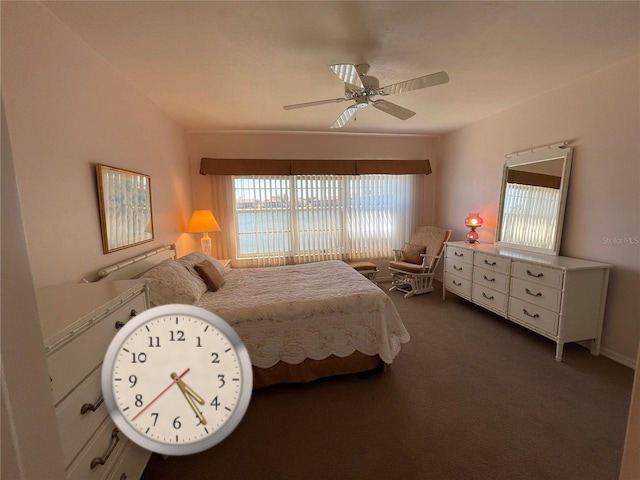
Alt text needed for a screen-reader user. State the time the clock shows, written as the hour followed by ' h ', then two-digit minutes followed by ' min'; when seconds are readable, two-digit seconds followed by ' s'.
4 h 24 min 38 s
